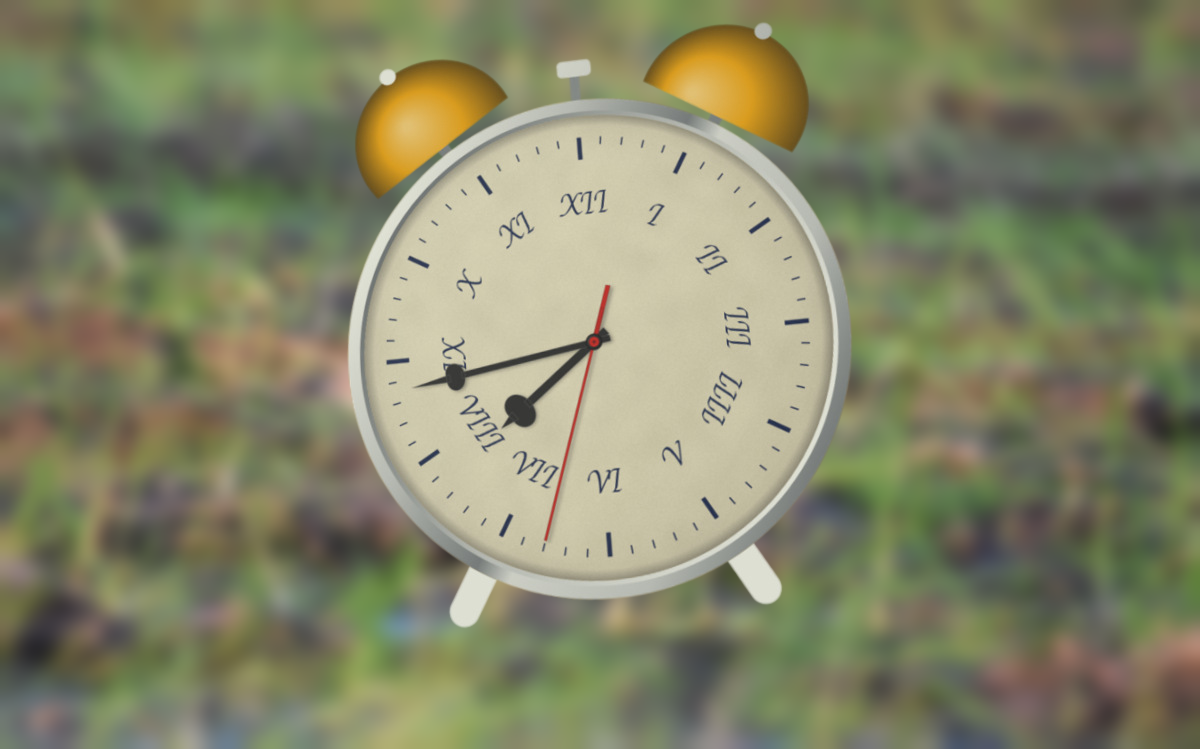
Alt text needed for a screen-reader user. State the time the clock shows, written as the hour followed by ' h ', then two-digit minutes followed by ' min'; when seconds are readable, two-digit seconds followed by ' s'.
7 h 43 min 33 s
